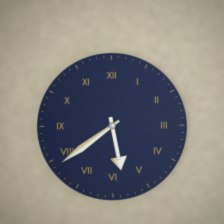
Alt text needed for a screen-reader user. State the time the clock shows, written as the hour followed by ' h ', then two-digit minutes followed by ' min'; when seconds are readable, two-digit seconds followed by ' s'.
5 h 39 min
